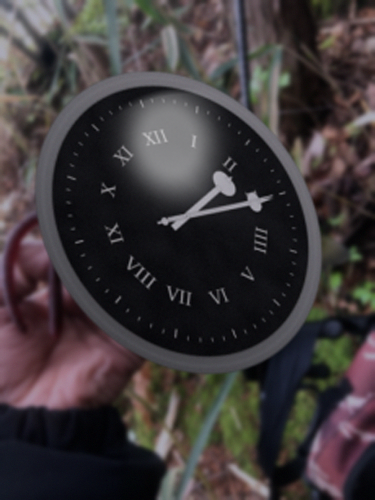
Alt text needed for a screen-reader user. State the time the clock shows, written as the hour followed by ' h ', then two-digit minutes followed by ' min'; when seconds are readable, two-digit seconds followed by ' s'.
2 h 15 min 15 s
